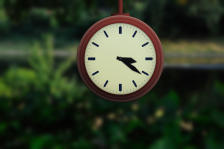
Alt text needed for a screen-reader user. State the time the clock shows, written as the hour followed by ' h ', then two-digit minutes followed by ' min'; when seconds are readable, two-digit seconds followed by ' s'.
3 h 21 min
